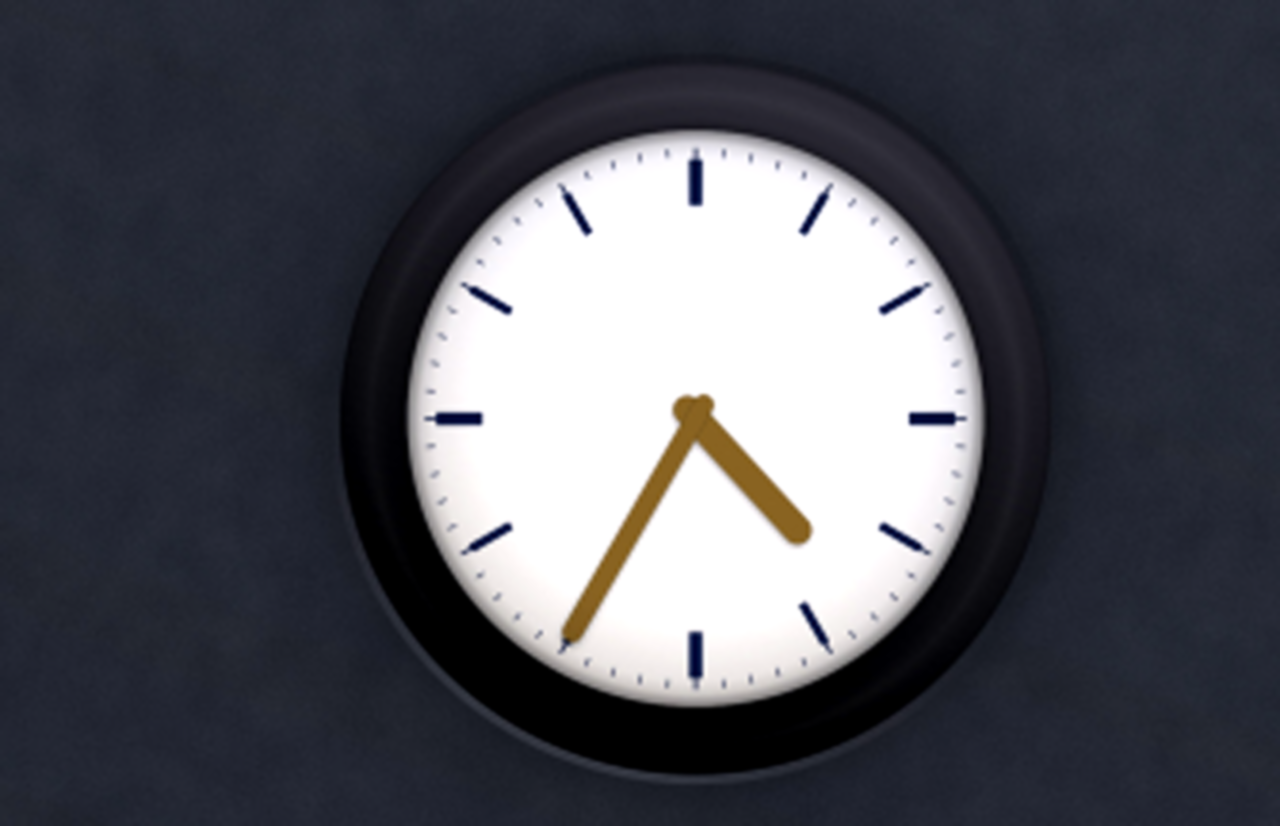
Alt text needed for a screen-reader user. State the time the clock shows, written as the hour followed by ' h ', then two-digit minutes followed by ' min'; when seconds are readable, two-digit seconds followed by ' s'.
4 h 35 min
